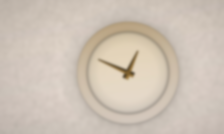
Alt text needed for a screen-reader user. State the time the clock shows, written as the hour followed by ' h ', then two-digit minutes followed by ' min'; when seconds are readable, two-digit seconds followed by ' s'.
12 h 49 min
